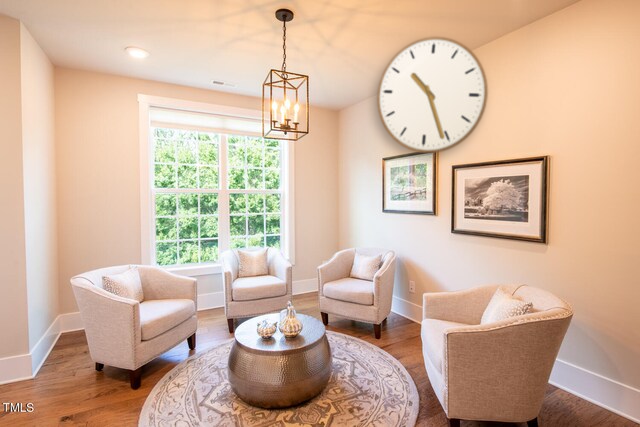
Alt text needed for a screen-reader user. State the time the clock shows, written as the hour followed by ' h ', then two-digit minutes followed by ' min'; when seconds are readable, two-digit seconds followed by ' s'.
10 h 26 min
